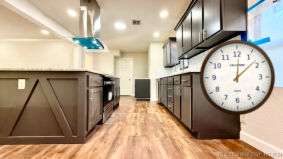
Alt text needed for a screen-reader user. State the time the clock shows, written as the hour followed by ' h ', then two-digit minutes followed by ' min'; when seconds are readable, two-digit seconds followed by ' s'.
12 h 08 min
